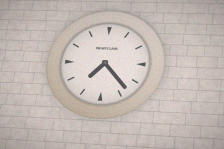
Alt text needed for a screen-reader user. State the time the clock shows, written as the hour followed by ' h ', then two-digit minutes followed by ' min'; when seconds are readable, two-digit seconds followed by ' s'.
7 h 23 min
